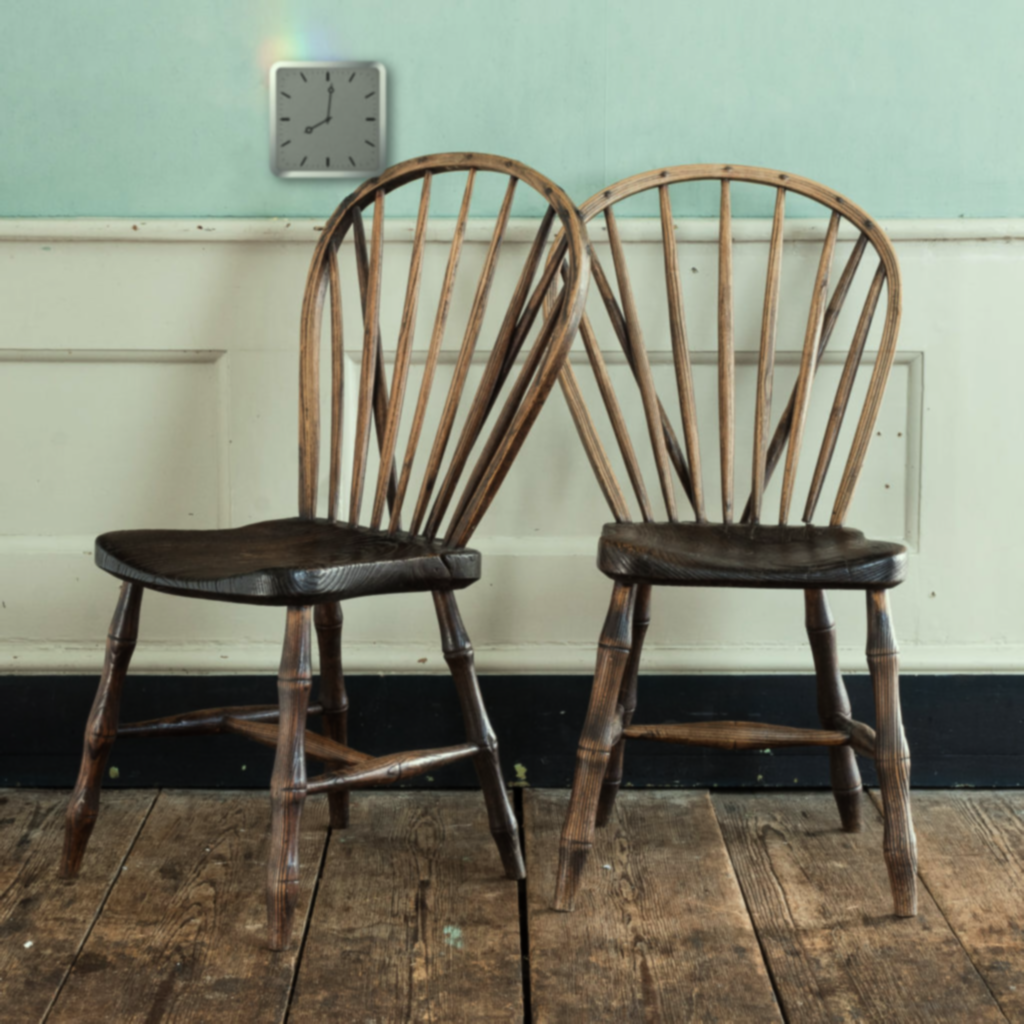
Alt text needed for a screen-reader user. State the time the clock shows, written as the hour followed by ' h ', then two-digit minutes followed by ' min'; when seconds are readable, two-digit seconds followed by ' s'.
8 h 01 min
